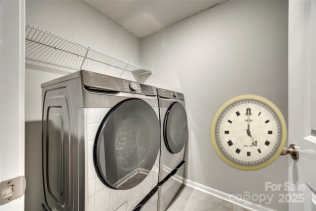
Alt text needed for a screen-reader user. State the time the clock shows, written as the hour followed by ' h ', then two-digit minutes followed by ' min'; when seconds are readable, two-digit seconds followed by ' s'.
5 h 00 min
